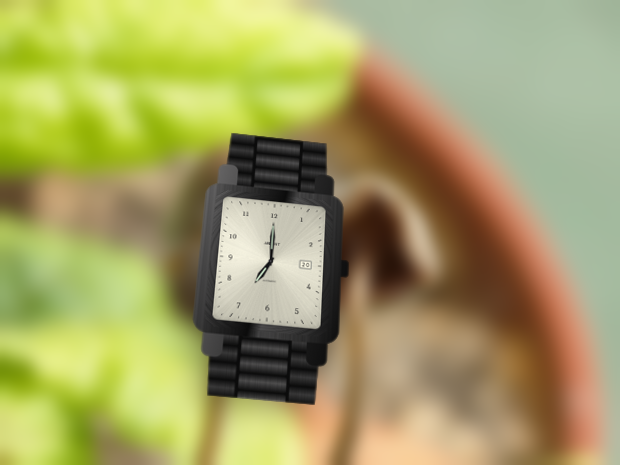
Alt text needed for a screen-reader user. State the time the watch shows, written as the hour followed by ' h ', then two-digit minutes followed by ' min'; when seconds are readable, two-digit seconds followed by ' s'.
7 h 00 min
